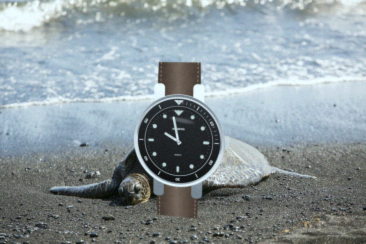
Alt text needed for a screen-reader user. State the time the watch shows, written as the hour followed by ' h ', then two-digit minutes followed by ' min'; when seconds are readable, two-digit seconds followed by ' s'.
9 h 58 min
